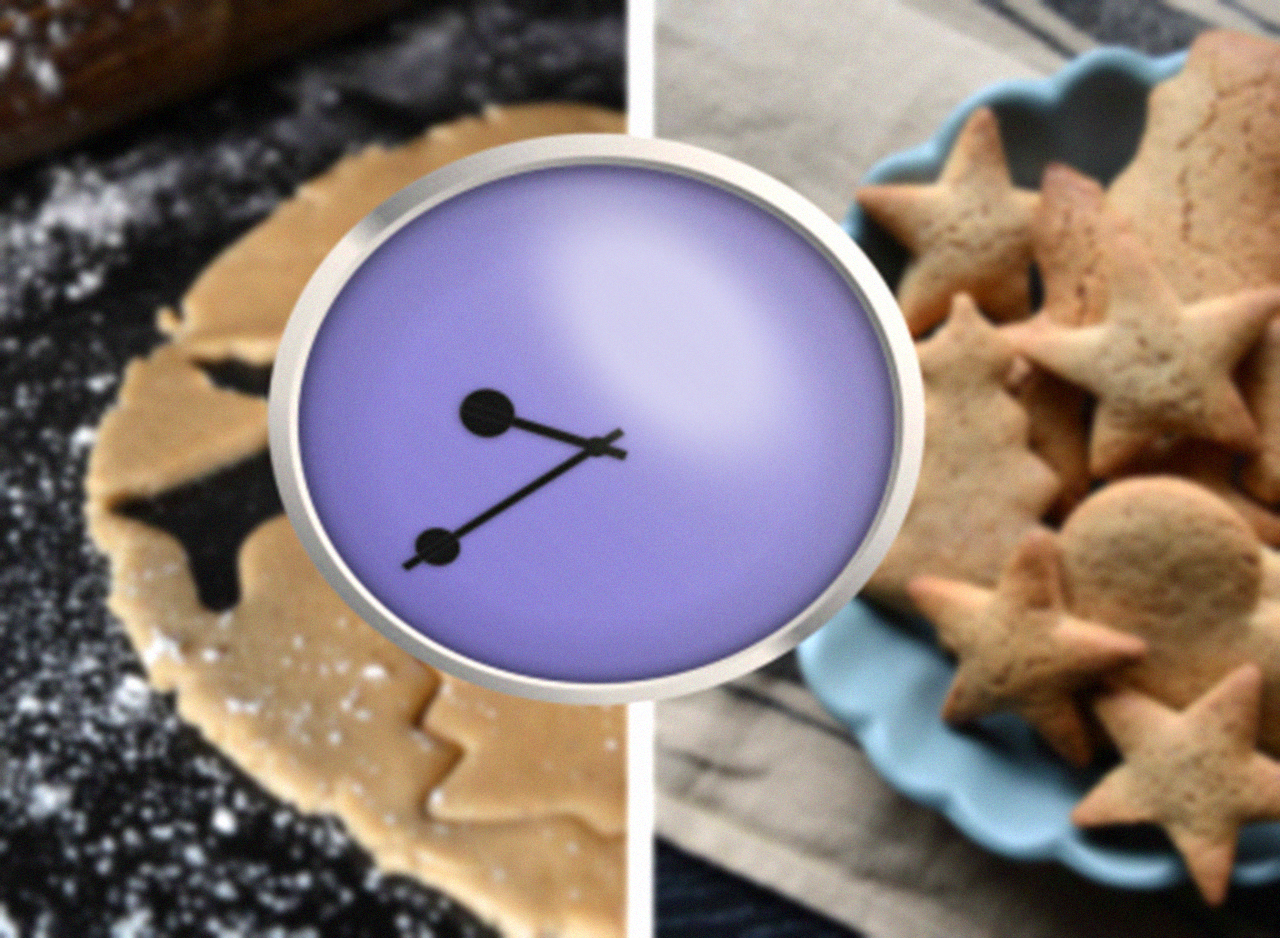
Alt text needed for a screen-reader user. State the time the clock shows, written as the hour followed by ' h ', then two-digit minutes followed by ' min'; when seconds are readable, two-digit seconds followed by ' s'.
9 h 39 min
